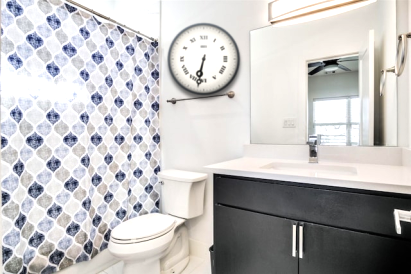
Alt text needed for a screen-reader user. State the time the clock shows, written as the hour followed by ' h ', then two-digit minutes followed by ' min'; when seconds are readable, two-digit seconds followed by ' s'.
6 h 32 min
